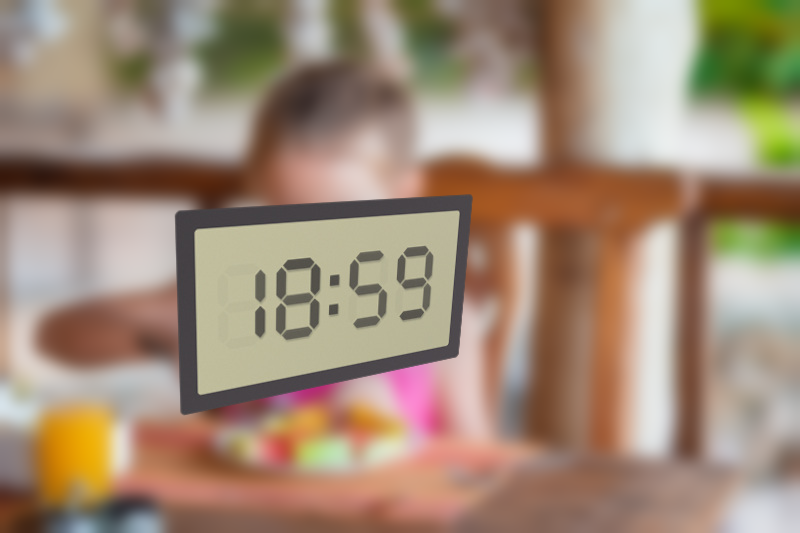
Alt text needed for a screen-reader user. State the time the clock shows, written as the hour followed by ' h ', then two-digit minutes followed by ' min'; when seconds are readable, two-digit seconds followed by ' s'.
18 h 59 min
